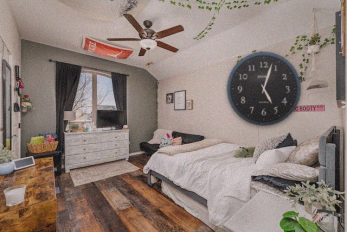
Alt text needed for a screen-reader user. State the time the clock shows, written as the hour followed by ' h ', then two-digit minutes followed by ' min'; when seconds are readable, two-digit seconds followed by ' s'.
5 h 03 min
